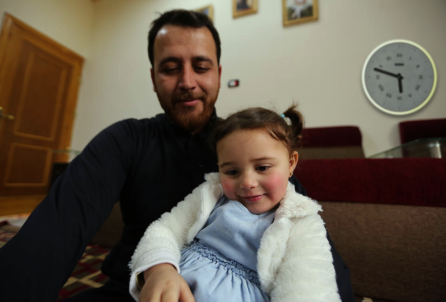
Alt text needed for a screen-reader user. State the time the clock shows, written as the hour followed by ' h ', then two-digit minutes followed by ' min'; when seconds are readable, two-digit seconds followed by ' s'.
5 h 48 min
